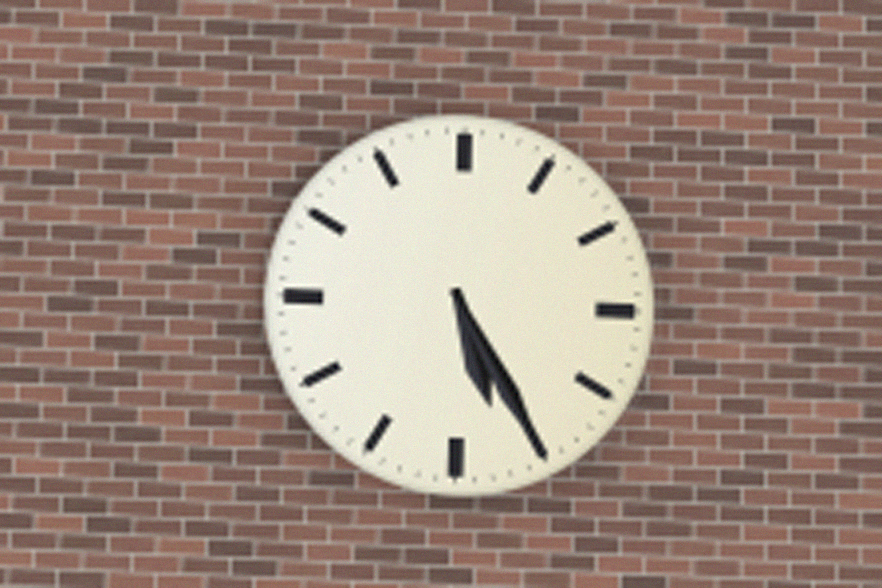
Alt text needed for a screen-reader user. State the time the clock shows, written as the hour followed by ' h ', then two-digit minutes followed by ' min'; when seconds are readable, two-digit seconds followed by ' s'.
5 h 25 min
